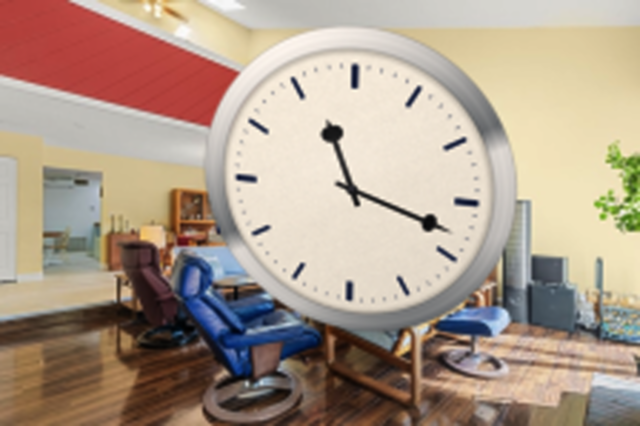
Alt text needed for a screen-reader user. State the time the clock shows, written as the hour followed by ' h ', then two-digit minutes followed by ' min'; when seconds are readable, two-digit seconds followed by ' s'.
11 h 18 min
